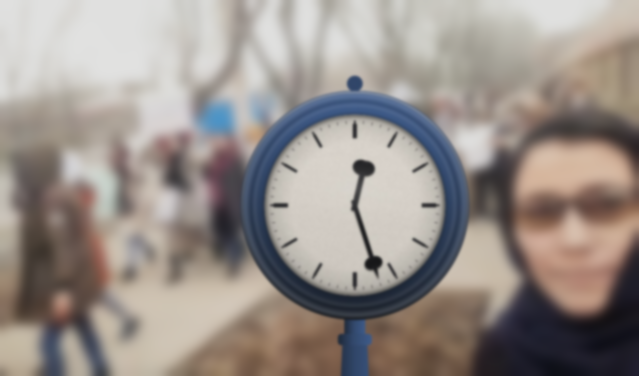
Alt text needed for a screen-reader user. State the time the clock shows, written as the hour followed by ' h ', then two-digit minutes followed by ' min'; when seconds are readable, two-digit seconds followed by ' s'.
12 h 27 min
